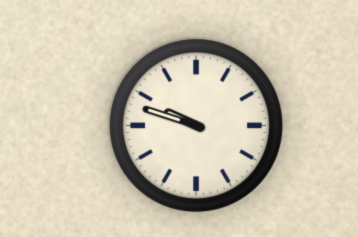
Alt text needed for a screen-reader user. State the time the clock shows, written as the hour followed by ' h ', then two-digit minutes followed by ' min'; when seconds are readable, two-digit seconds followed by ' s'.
9 h 48 min
